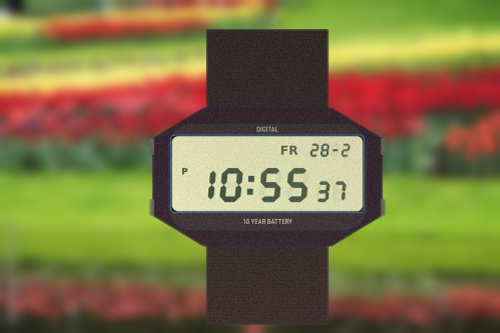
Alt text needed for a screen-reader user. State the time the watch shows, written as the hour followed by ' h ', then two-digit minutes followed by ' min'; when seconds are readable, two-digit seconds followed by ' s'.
10 h 55 min 37 s
